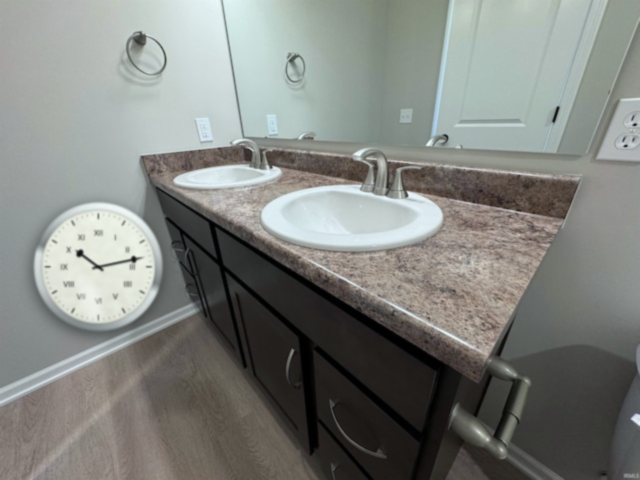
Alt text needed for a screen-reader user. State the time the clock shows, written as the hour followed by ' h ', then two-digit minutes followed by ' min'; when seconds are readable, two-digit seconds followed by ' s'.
10 h 13 min
